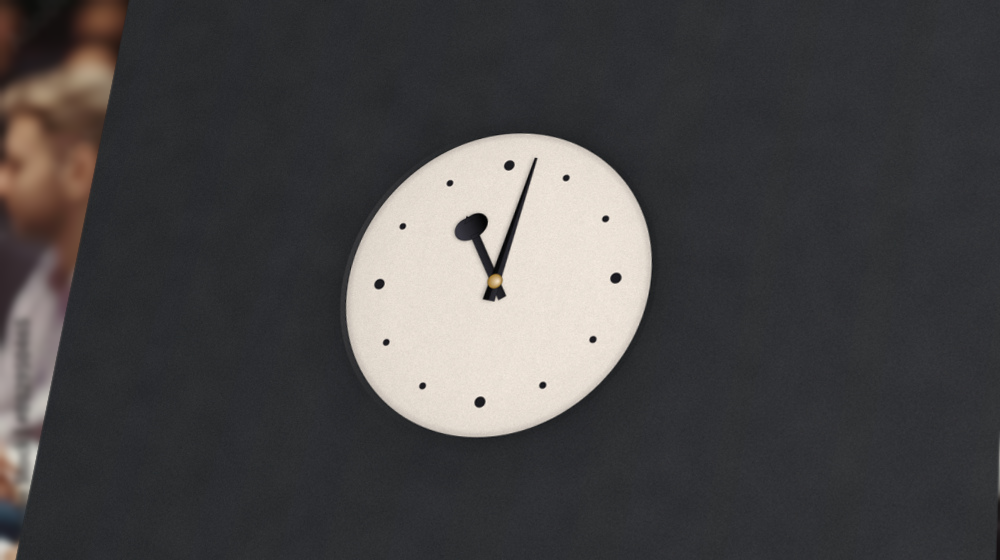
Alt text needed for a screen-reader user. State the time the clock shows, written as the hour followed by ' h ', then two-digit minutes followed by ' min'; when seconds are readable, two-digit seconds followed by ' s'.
11 h 02 min
